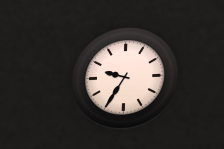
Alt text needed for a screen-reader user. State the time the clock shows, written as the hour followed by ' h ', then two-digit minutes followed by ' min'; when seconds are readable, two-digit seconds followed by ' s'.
9 h 35 min
